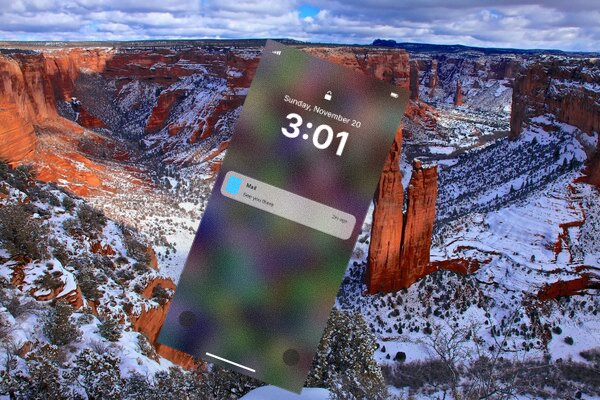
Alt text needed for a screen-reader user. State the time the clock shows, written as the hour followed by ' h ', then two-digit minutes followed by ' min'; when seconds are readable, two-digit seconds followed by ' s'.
3 h 01 min
